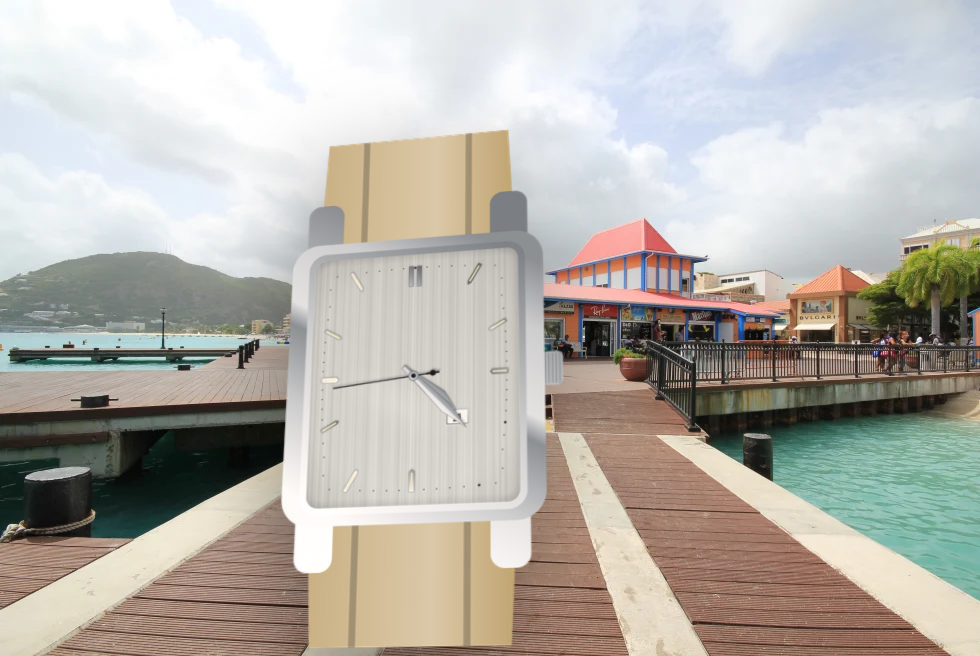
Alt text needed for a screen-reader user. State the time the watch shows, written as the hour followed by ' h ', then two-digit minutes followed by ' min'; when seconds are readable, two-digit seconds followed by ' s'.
4 h 22 min 44 s
